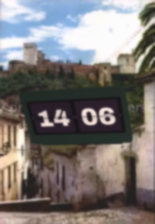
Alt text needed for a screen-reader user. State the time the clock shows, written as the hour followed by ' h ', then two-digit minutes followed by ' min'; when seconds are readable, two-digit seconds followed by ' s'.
14 h 06 min
